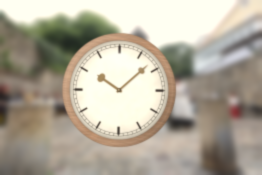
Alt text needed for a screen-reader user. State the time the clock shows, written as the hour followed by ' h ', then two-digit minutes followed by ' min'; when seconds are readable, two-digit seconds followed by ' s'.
10 h 08 min
